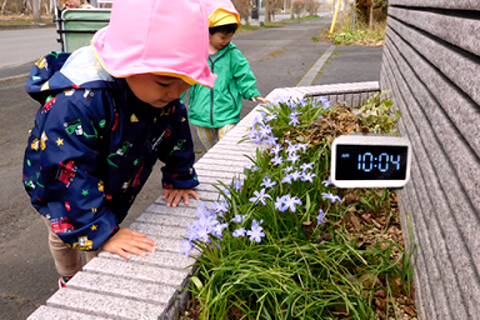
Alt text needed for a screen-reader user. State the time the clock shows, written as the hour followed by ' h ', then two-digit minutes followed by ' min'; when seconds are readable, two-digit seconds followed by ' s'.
10 h 04 min
